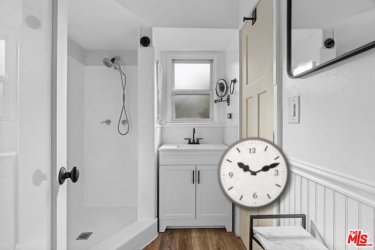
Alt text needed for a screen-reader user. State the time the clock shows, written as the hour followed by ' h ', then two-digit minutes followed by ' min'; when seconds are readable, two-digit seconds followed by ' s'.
10 h 12 min
